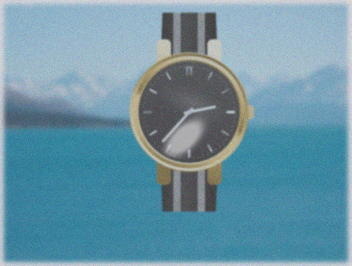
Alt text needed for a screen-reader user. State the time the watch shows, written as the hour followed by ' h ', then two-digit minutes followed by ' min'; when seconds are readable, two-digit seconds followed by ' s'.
2 h 37 min
